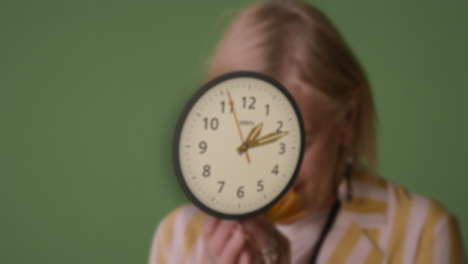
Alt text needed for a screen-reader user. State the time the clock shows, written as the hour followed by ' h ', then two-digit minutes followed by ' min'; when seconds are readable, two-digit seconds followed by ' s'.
1 h 11 min 56 s
